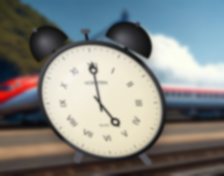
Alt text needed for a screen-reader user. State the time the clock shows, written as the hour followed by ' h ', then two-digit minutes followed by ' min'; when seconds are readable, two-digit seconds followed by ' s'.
5 h 00 min
